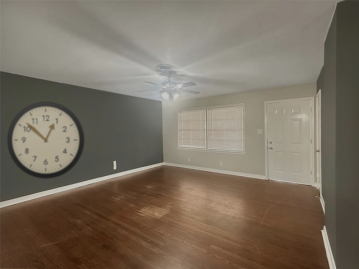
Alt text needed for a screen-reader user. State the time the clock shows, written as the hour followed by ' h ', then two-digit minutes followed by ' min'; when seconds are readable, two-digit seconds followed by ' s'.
12 h 52 min
